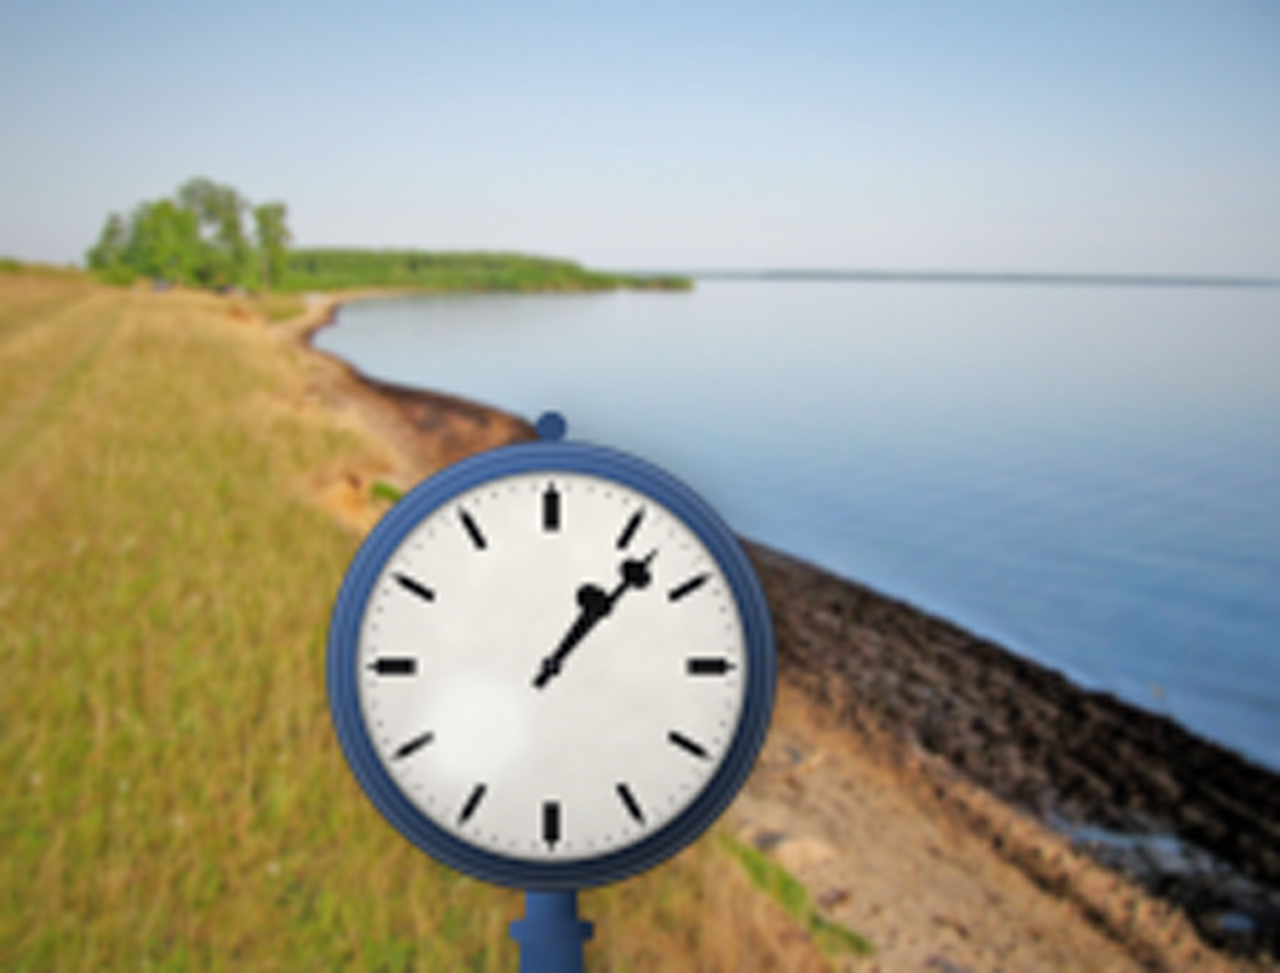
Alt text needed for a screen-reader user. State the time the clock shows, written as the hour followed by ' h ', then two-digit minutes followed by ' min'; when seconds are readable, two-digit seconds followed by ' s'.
1 h 07 min
